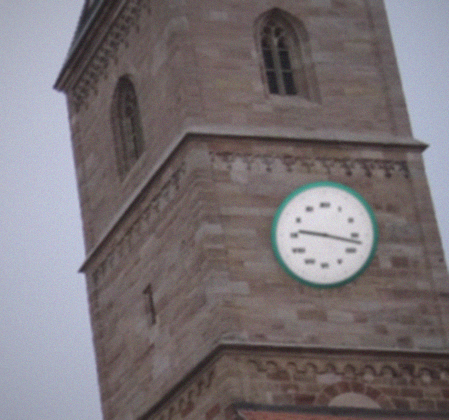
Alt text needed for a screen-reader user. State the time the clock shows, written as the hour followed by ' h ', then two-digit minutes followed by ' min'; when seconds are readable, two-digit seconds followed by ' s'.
9 h 17 min
